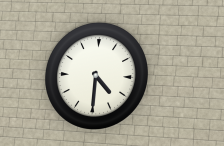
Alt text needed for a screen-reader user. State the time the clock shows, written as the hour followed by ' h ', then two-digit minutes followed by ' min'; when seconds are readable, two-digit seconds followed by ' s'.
4 h 30 min
